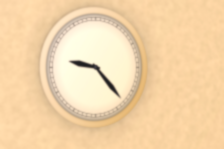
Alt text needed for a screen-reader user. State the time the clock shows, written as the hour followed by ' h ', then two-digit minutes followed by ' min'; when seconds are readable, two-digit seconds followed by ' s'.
9 h 23 min
